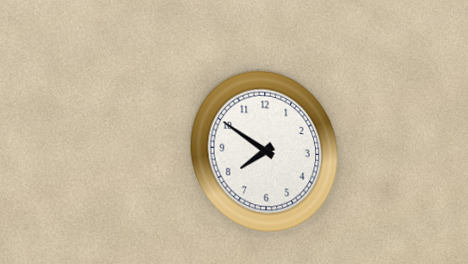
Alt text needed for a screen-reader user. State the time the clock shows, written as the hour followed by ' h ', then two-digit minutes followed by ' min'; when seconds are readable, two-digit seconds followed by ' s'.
7 h 50 min
